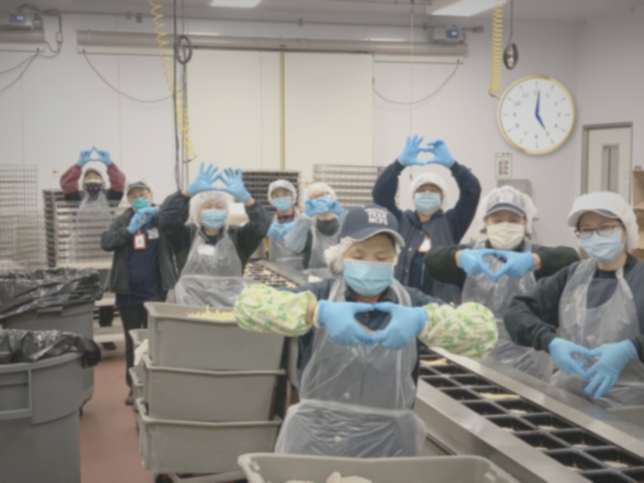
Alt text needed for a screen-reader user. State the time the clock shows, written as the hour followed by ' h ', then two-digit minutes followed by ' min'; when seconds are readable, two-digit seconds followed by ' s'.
5 h 01 min
